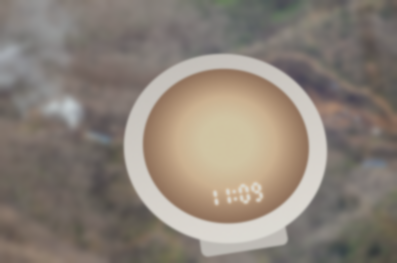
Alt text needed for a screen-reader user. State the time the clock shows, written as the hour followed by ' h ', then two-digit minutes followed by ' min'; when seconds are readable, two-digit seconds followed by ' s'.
11 h 09 min
